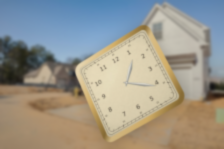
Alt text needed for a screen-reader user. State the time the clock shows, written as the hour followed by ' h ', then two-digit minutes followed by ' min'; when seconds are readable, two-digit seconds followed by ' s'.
1 h 21 min
